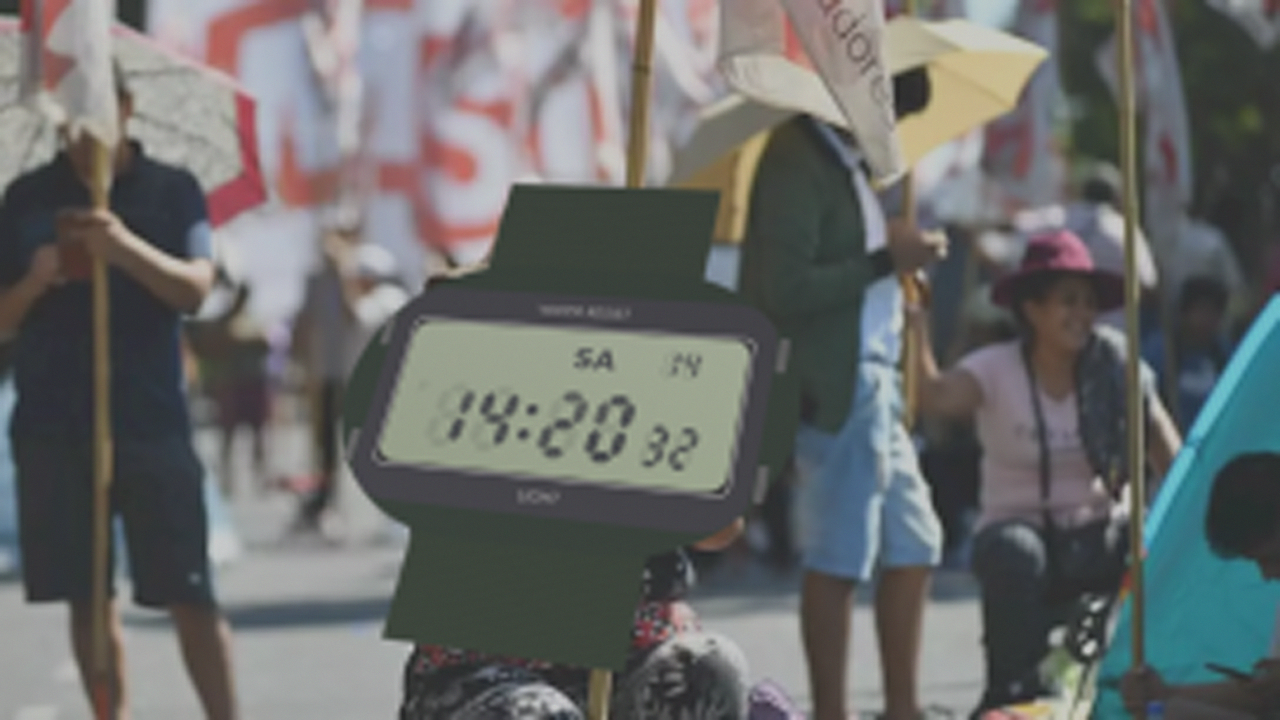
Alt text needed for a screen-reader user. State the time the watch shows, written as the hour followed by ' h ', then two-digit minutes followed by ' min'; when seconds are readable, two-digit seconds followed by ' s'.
14 h 20 min 32 s
